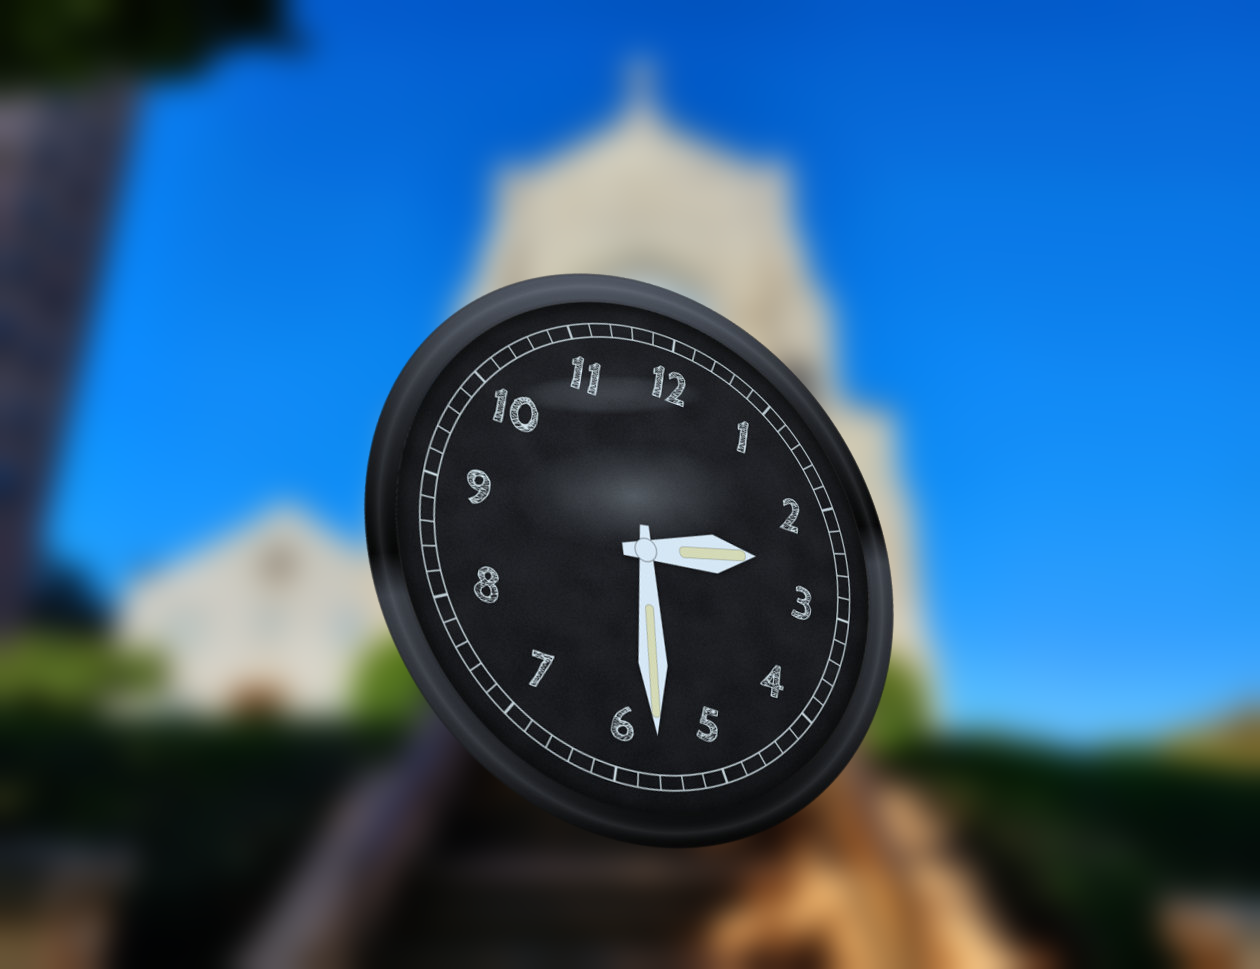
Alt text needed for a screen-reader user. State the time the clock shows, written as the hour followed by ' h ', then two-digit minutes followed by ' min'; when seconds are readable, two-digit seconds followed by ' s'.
2 h 28 min
